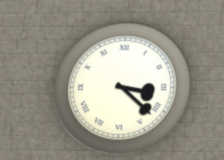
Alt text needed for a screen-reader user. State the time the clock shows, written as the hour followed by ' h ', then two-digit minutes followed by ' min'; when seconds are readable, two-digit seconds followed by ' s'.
3 h 22 min
